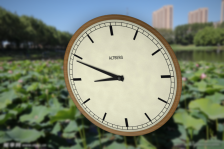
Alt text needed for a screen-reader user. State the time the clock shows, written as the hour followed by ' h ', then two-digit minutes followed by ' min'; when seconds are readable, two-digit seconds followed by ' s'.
8 h 49 min
